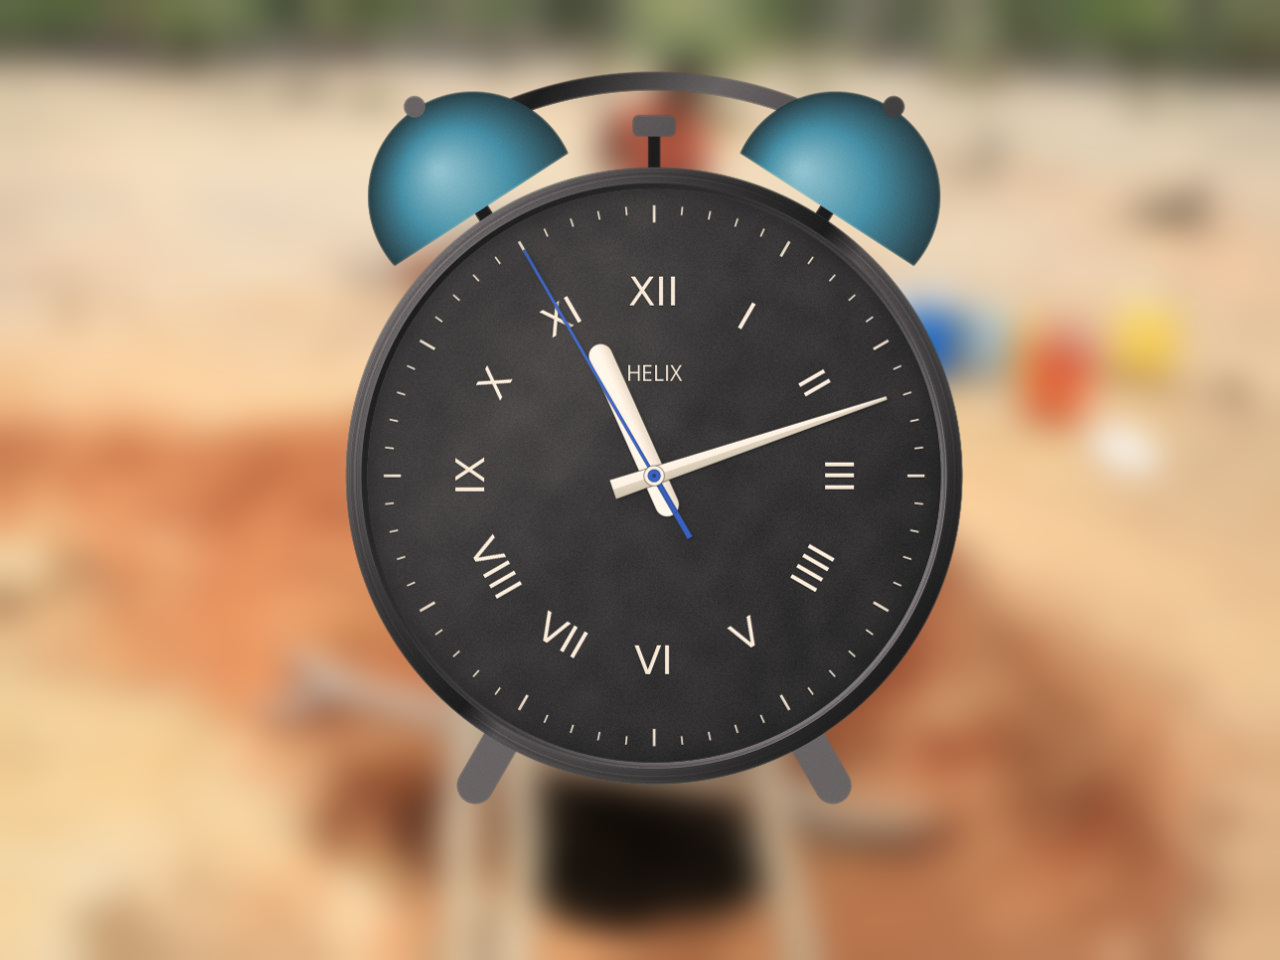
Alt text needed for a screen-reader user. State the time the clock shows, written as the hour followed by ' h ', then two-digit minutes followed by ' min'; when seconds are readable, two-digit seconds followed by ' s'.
11 h 11 min 55 s
